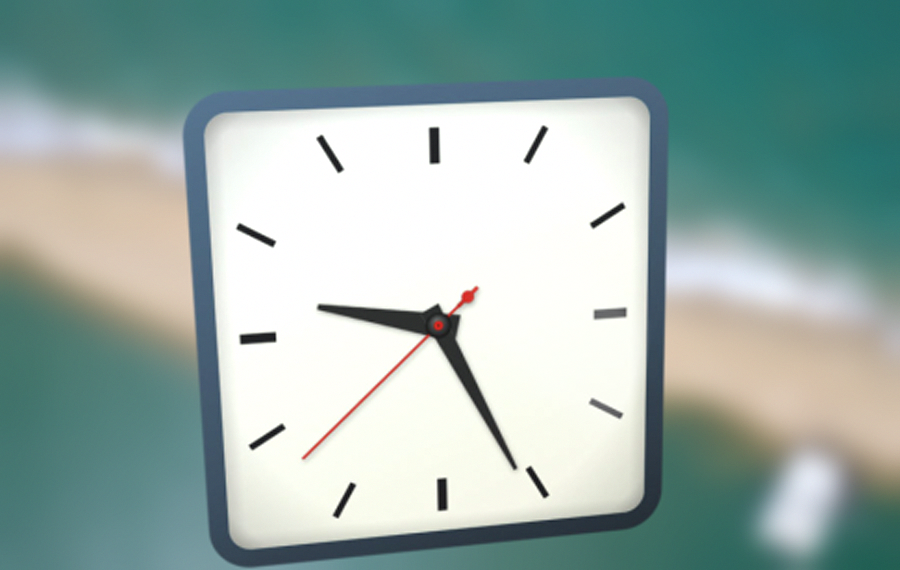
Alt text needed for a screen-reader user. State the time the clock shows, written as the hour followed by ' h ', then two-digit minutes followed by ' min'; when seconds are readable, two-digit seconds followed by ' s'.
9 h 25 min 38 s
